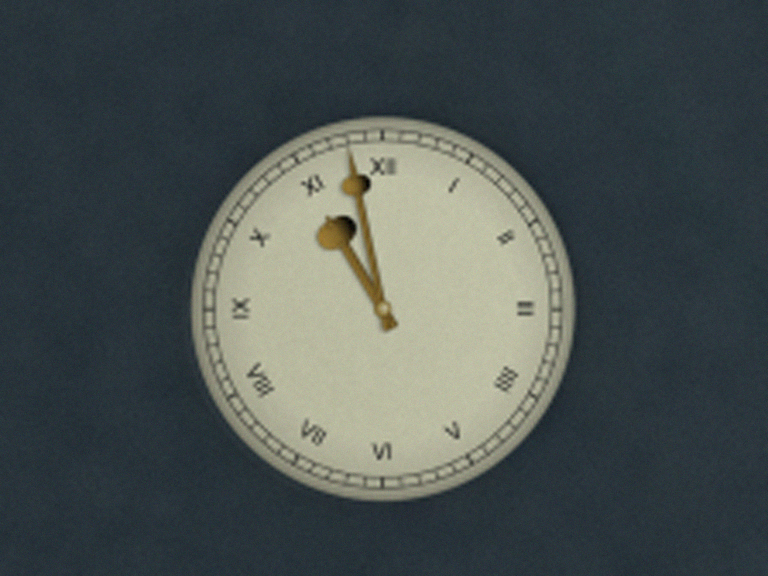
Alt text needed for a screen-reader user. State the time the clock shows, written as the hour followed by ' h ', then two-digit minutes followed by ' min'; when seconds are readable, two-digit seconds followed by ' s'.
10 h 58 min
